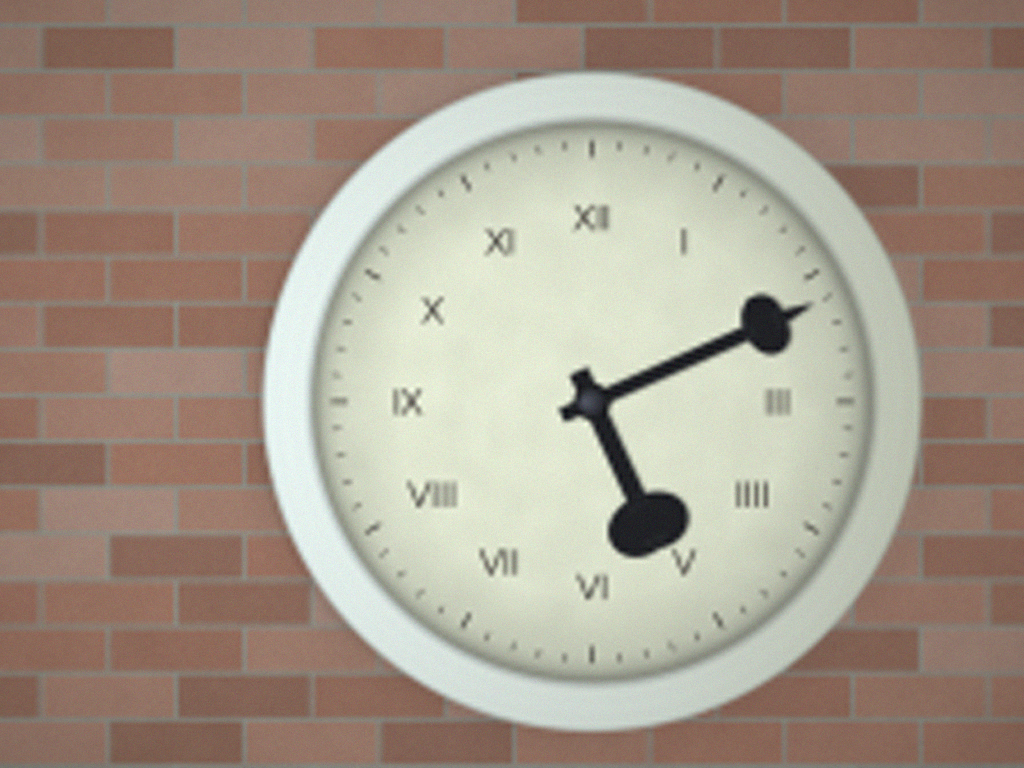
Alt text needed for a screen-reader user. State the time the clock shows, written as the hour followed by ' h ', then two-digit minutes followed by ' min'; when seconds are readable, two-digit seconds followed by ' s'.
5 h 11 min
